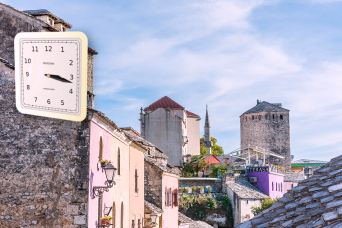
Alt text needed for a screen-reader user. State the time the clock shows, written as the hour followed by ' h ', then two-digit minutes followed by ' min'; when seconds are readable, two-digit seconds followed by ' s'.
3 h 17 min
